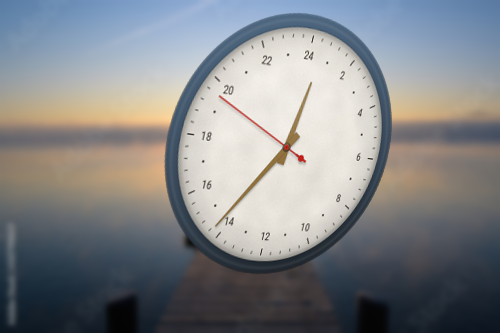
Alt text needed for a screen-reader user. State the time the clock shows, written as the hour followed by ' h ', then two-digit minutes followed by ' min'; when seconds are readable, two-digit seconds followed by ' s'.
0 h 35 min 49 s
